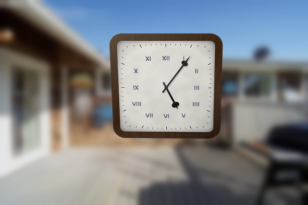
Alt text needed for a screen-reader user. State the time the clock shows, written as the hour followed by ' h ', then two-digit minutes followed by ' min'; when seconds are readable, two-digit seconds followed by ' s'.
5 h 06 min
